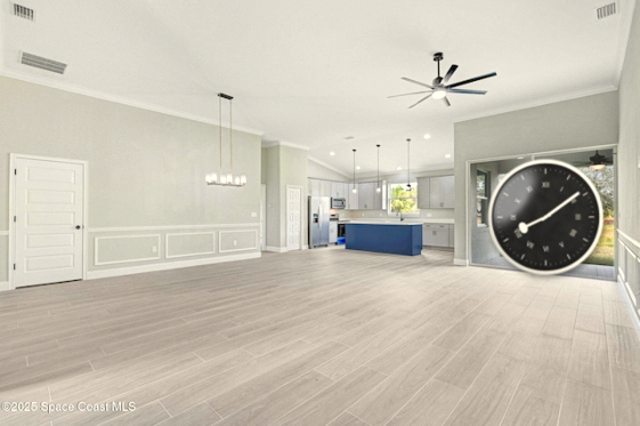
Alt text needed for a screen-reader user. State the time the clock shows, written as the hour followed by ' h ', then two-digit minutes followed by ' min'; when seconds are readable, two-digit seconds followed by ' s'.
8 h 09 min
